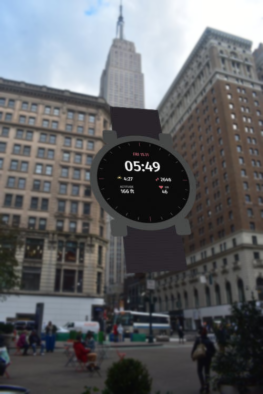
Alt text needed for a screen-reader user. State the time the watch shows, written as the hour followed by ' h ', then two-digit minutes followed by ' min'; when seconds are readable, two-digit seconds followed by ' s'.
5 h 49 min
